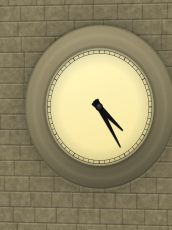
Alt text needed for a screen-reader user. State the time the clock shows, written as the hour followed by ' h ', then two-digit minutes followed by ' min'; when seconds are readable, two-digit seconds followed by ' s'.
4 h 25 min
